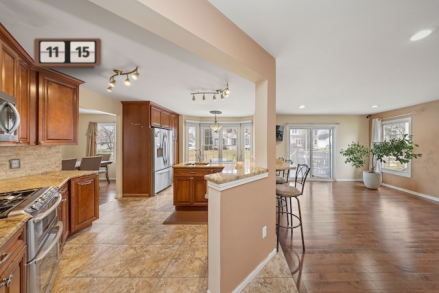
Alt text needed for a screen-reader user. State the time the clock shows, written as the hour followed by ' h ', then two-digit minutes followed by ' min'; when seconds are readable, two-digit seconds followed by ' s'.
11 h 15 min
